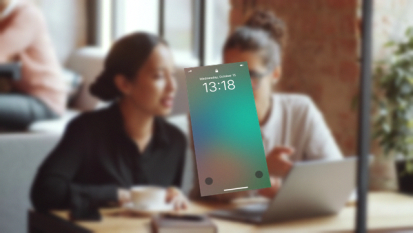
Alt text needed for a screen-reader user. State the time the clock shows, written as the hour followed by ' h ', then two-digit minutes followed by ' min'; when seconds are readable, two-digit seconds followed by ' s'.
13 h 18 min
